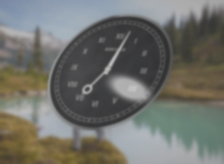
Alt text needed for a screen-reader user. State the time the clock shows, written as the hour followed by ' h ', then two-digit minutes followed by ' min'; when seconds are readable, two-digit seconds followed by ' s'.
7 h 02 min
